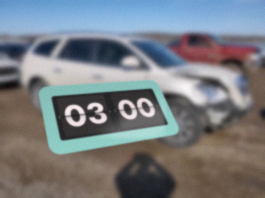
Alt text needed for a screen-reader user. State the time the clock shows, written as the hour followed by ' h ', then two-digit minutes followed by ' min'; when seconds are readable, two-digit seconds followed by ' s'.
3 h 00 min
